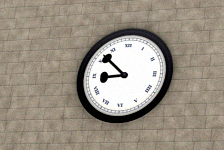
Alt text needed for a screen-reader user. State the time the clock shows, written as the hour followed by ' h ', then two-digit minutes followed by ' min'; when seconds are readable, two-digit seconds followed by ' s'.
8 h 52 min
